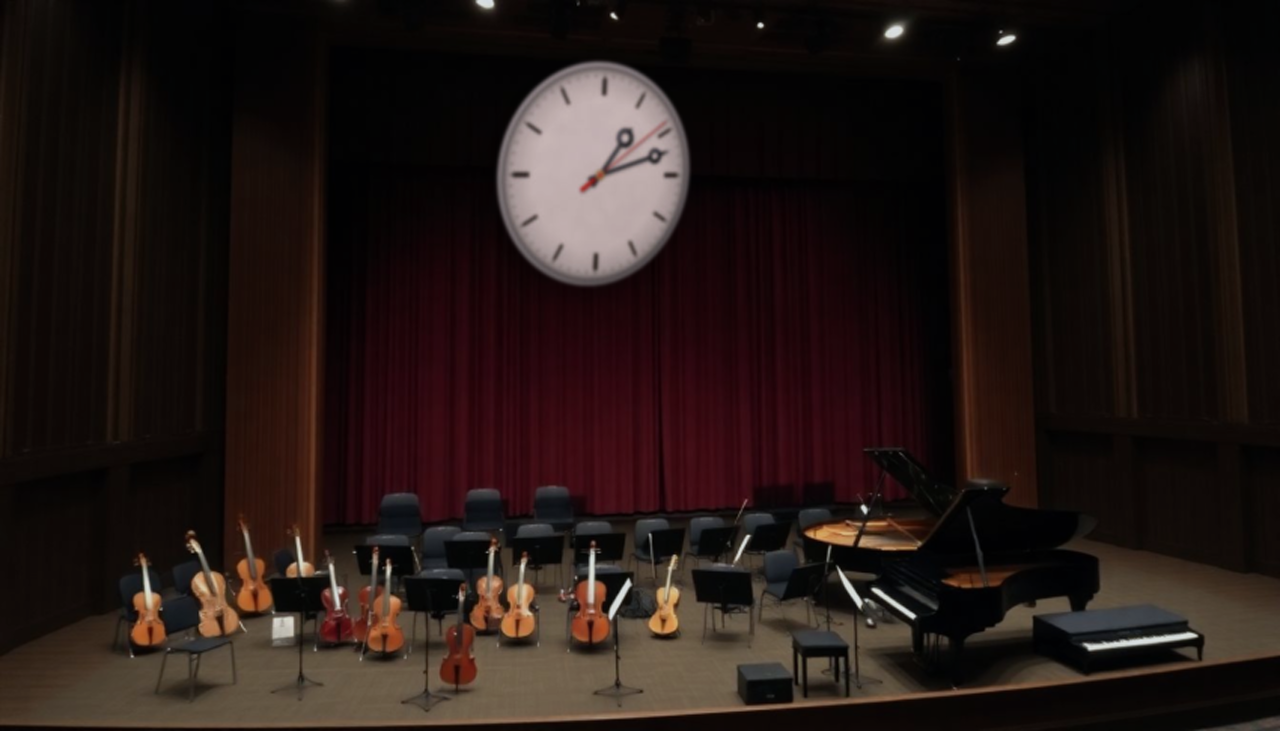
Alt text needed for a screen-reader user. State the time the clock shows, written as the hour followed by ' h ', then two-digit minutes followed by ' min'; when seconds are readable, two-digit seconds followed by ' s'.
1 h 12 min 09 s
